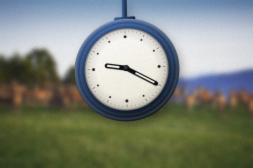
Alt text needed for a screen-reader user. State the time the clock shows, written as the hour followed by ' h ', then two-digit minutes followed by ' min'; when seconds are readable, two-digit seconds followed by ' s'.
9 h 20 min
